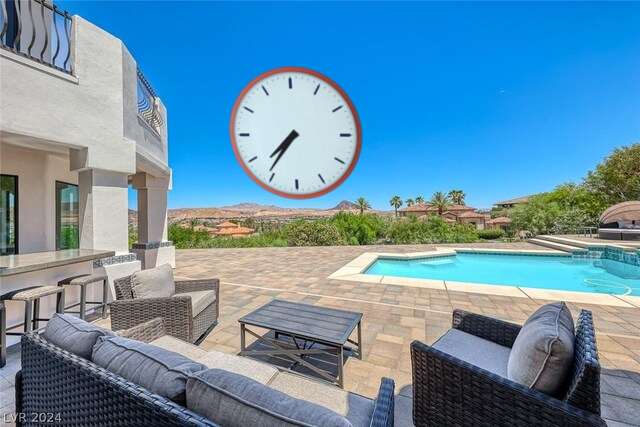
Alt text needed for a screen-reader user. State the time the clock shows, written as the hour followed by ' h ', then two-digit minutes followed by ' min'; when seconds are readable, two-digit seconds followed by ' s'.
7 h 36 min
